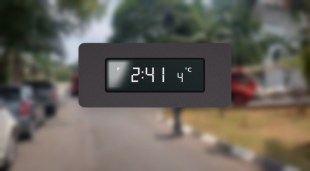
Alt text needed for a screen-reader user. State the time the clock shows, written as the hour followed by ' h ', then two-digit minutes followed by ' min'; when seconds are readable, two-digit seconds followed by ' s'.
2 h 41 min
